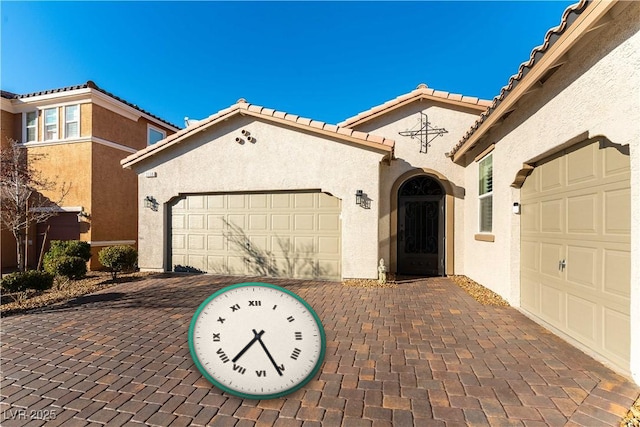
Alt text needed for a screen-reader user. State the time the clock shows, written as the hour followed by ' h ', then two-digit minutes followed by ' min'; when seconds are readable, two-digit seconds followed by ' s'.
7 h 26 min
